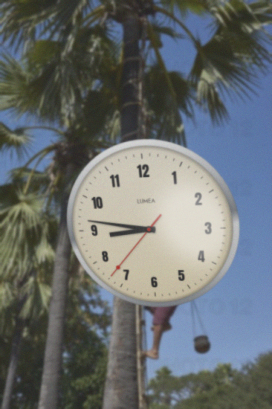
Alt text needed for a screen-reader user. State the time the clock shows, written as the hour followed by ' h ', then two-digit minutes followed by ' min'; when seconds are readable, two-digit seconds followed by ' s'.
8 h 46 min 37 s
